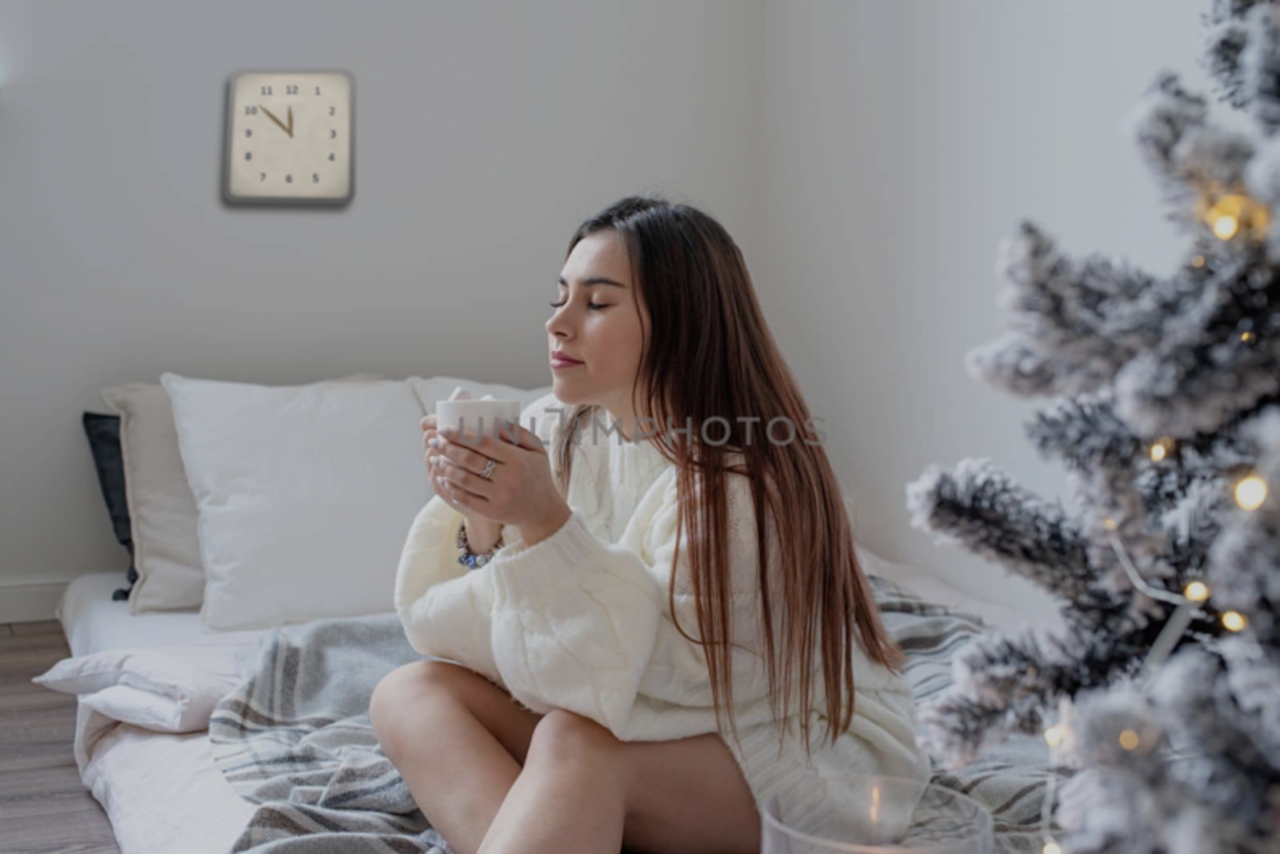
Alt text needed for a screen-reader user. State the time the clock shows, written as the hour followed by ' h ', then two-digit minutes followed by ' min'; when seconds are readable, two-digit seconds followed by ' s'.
11 h 52 min
